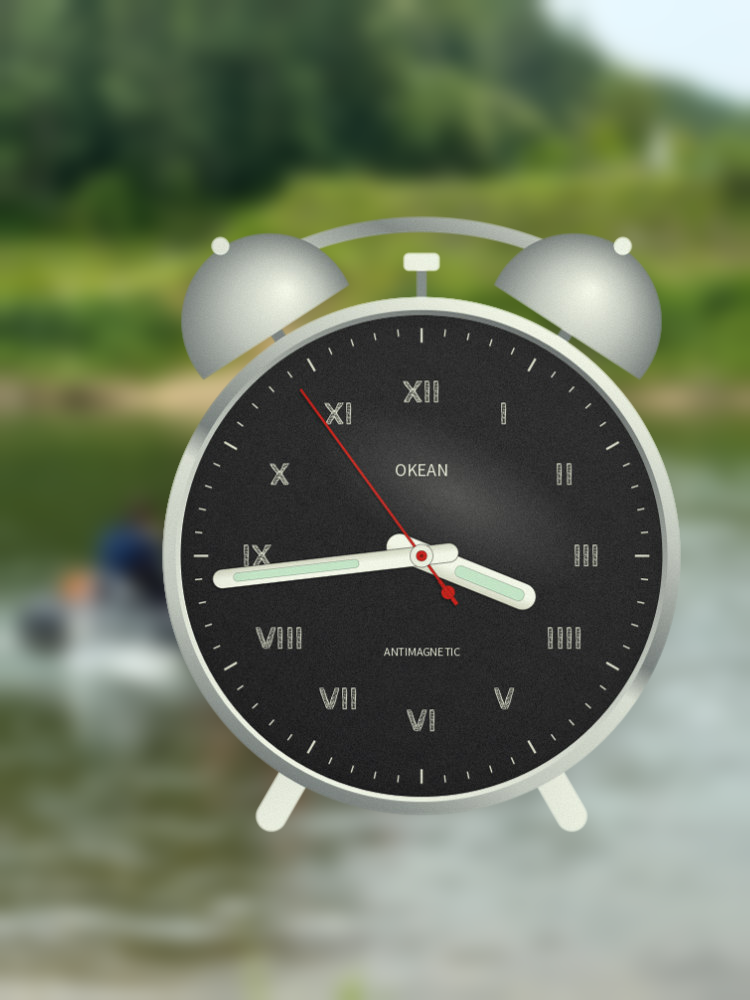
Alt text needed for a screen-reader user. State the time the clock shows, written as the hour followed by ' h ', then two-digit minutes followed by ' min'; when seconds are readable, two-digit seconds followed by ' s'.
3 h 43 min 54 s
